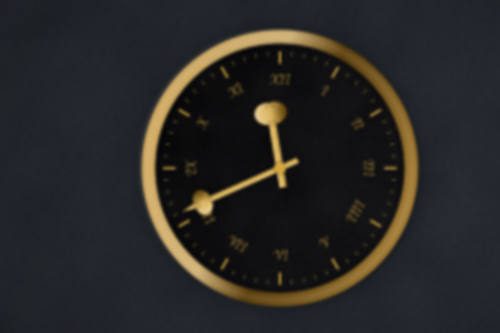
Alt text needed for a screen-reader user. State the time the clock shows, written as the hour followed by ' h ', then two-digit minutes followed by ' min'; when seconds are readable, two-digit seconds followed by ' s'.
11 h 41 min
